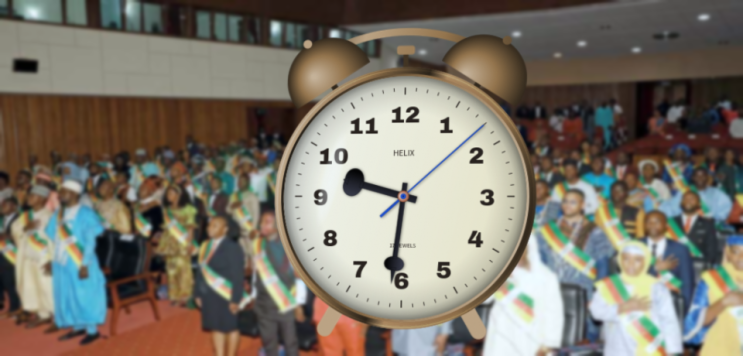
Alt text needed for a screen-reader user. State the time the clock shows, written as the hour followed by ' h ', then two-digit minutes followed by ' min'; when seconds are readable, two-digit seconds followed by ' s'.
9 h 31 min 08 s
